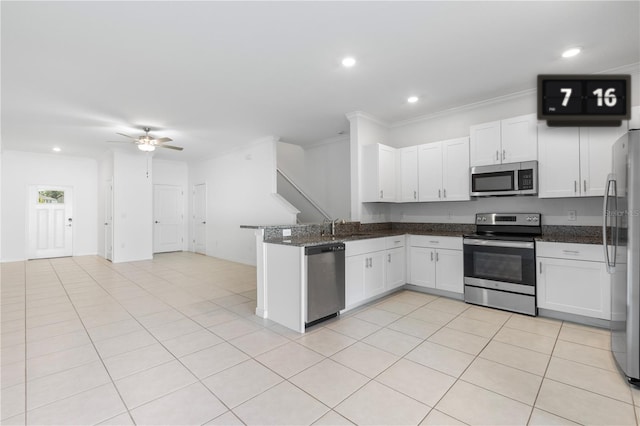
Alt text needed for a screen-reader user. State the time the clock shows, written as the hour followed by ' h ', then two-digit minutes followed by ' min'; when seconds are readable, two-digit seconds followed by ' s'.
7 h 16 min
